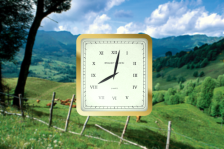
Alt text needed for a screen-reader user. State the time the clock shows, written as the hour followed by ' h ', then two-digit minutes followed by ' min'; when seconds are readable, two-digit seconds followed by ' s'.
8 h 02 min
